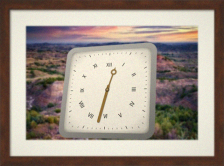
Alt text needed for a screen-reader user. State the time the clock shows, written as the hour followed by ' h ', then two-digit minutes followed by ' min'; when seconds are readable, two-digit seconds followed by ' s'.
12 h 32 min
